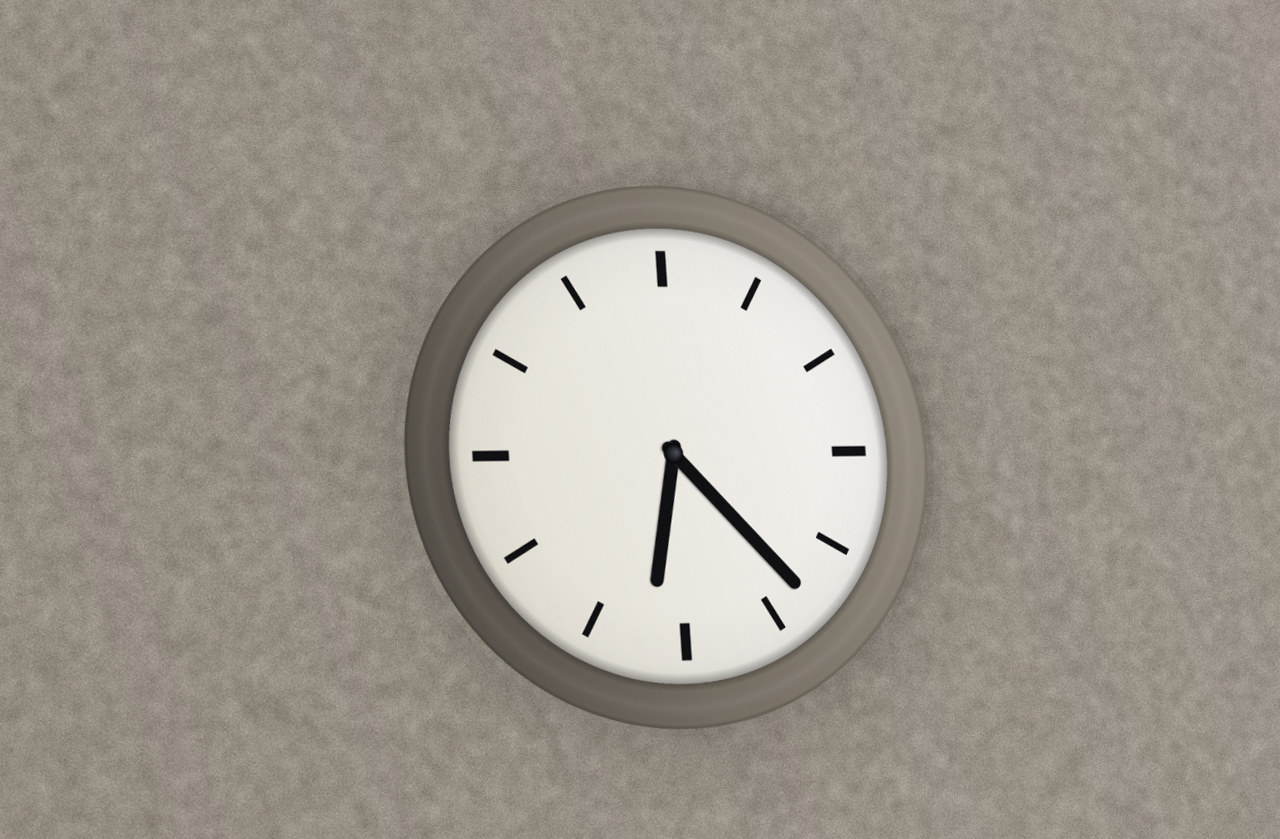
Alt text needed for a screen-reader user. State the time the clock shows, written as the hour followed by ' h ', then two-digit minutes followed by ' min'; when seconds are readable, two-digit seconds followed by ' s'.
6 h 23 min
